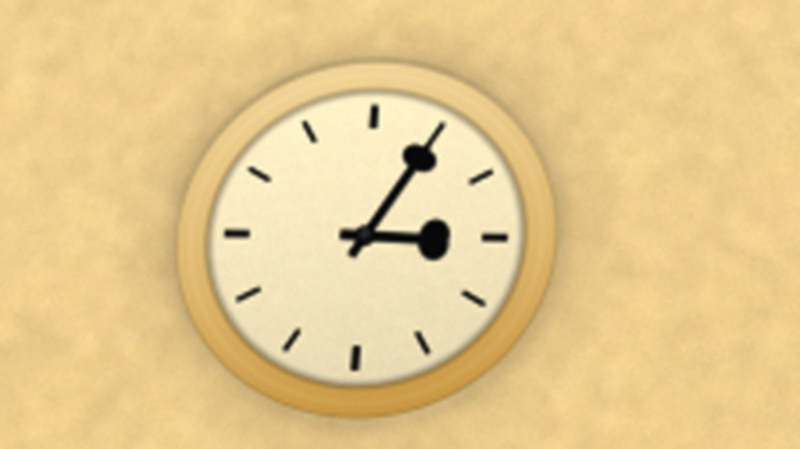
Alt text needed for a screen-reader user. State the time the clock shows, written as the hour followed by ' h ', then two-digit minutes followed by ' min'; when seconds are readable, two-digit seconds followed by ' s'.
3 h 05 min
